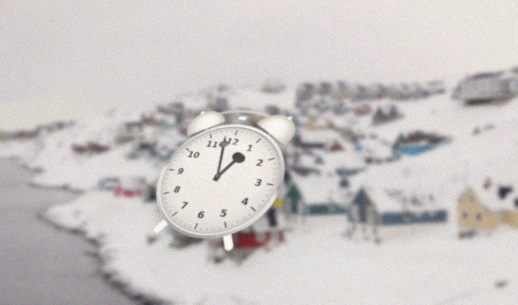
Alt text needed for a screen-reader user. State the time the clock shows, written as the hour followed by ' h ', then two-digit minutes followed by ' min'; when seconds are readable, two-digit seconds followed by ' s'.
12 h 58 min
